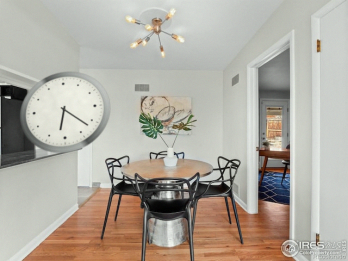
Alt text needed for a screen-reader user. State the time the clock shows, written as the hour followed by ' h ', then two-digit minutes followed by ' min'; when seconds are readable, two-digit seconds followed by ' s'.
6 h 22 min
